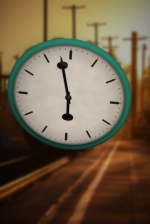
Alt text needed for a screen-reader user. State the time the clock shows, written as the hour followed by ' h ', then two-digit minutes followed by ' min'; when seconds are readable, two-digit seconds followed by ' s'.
5 h 58 min
